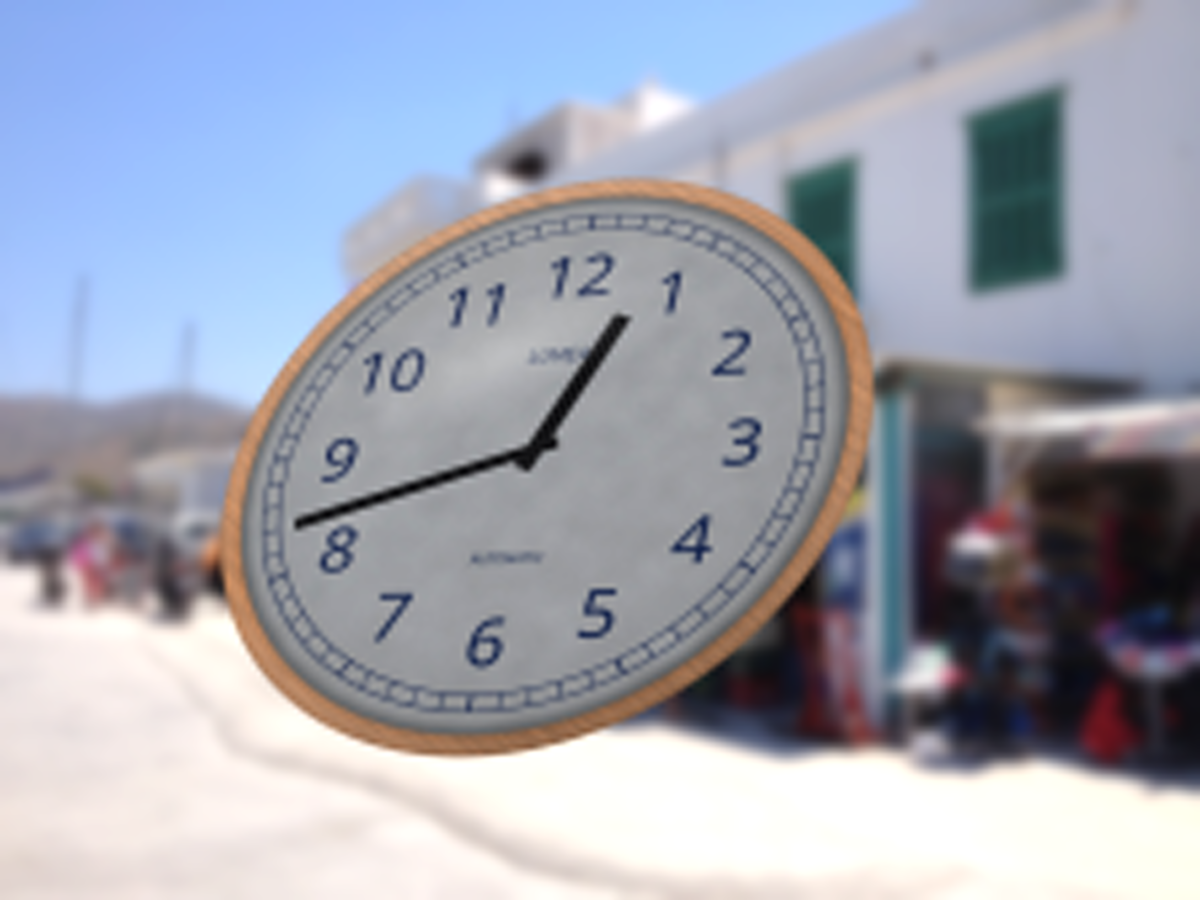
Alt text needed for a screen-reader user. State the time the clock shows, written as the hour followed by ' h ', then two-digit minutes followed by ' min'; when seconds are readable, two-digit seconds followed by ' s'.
12 h 42 min
